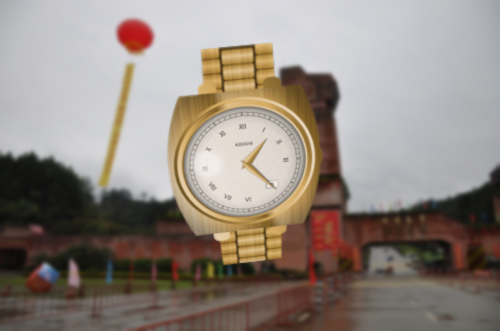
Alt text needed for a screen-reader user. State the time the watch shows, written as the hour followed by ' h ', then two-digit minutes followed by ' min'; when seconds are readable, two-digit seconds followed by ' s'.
1 h 23 min
